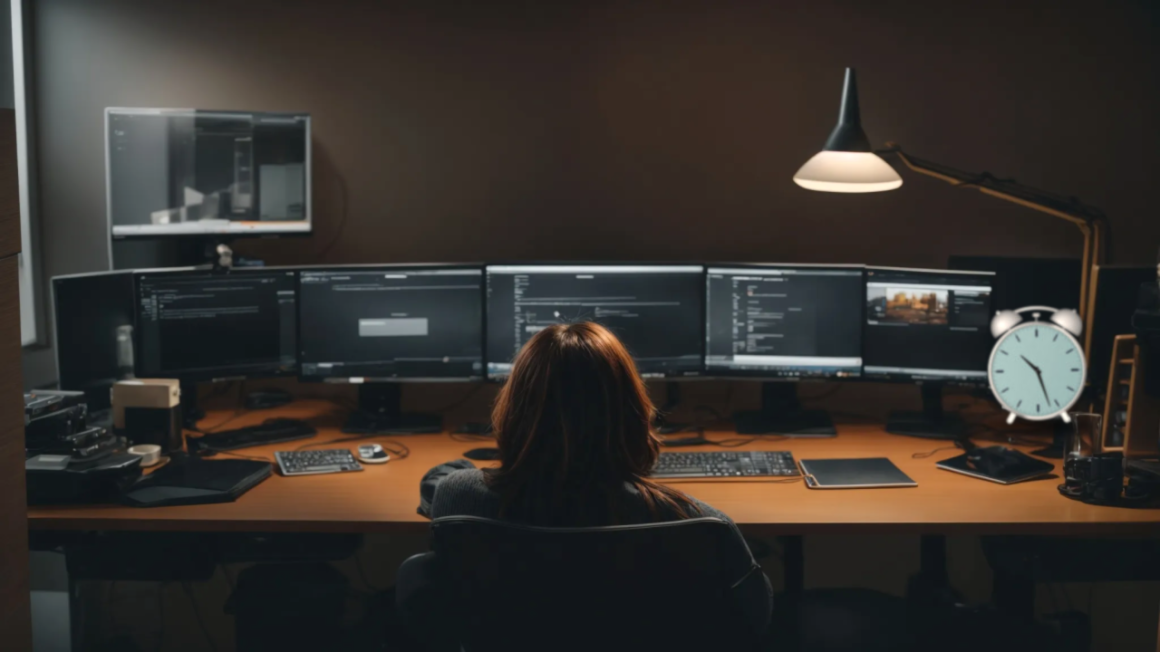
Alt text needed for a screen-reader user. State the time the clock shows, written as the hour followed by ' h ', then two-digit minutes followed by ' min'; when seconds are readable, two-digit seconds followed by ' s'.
10 h 27 min
